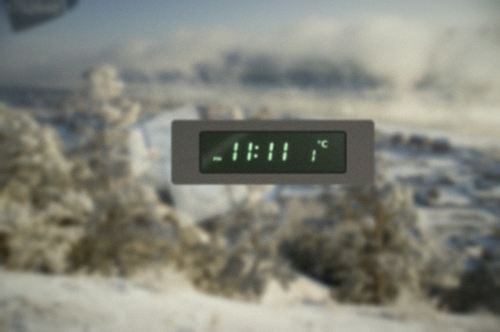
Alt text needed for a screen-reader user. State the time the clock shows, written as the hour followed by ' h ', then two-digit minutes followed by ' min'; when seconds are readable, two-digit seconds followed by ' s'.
11 h 11 min
